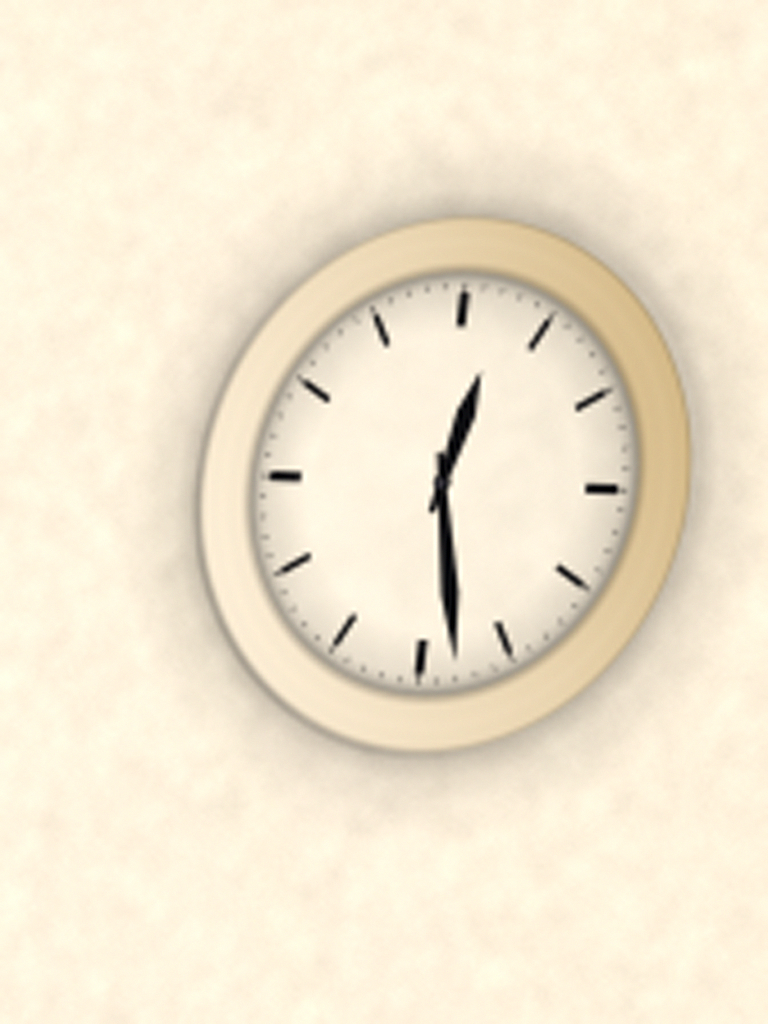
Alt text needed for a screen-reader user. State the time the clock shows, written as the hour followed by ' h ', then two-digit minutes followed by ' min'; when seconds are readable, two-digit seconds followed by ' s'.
12 h 28 min
